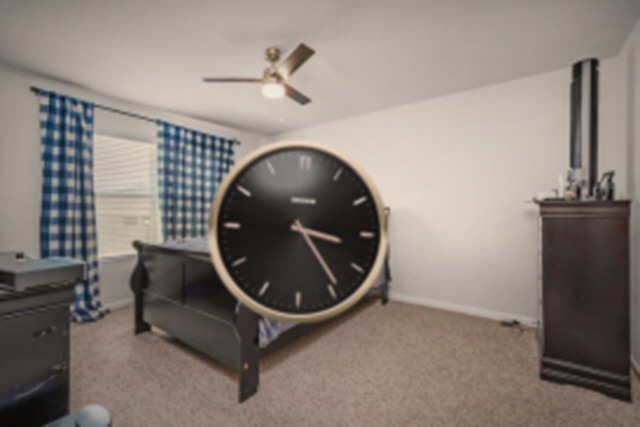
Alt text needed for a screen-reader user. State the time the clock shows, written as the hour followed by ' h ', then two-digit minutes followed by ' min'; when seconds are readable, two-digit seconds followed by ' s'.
3 h 24 min
